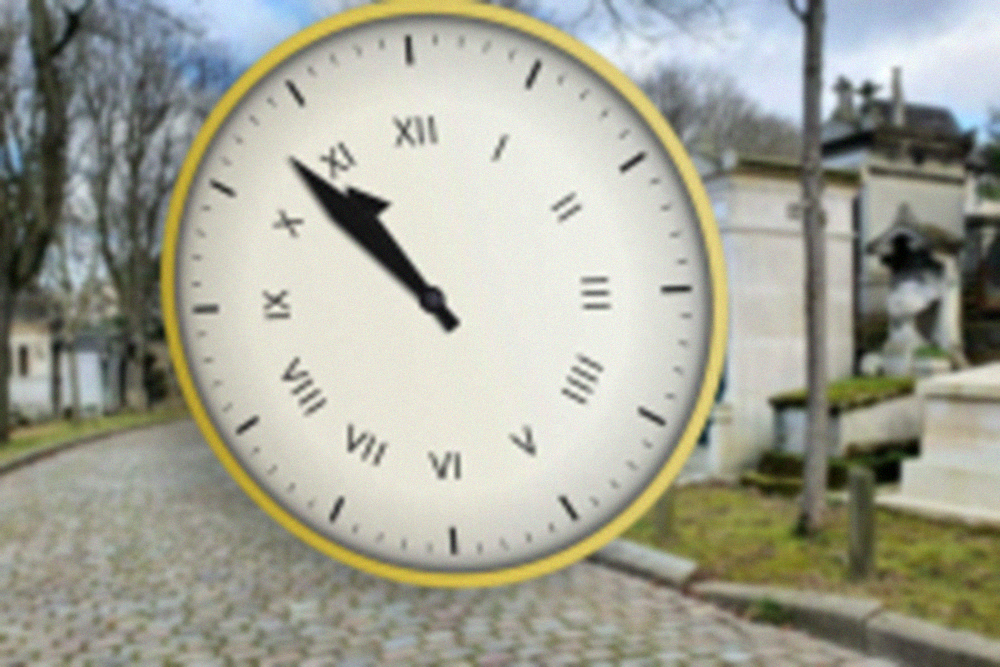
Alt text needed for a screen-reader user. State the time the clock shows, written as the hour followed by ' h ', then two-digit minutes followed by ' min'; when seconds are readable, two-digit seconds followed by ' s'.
10 h 53 min
